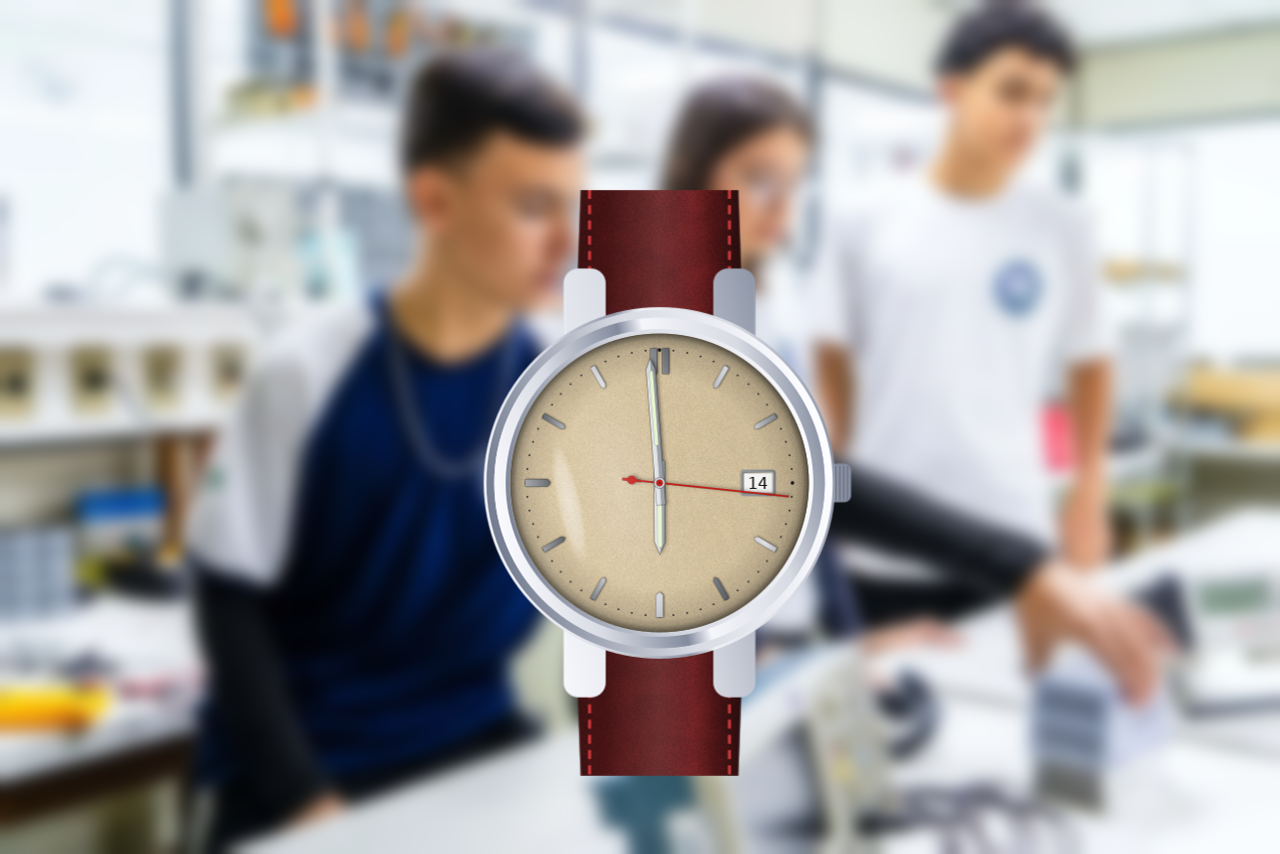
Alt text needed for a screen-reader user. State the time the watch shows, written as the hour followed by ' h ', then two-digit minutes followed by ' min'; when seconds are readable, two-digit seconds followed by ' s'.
5 h 59 min 16 s
